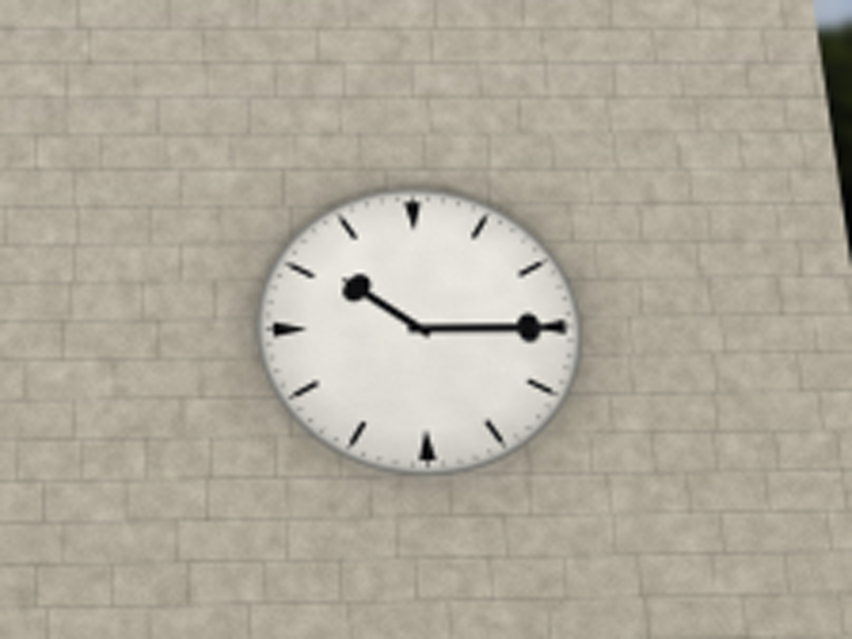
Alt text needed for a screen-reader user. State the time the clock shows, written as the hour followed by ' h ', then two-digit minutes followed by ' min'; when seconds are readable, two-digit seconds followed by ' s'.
10 h 15 min
